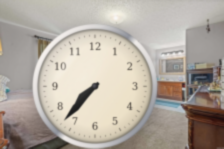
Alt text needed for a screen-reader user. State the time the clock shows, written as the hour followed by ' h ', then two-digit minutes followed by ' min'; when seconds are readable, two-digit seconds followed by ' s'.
7 h 37 min
